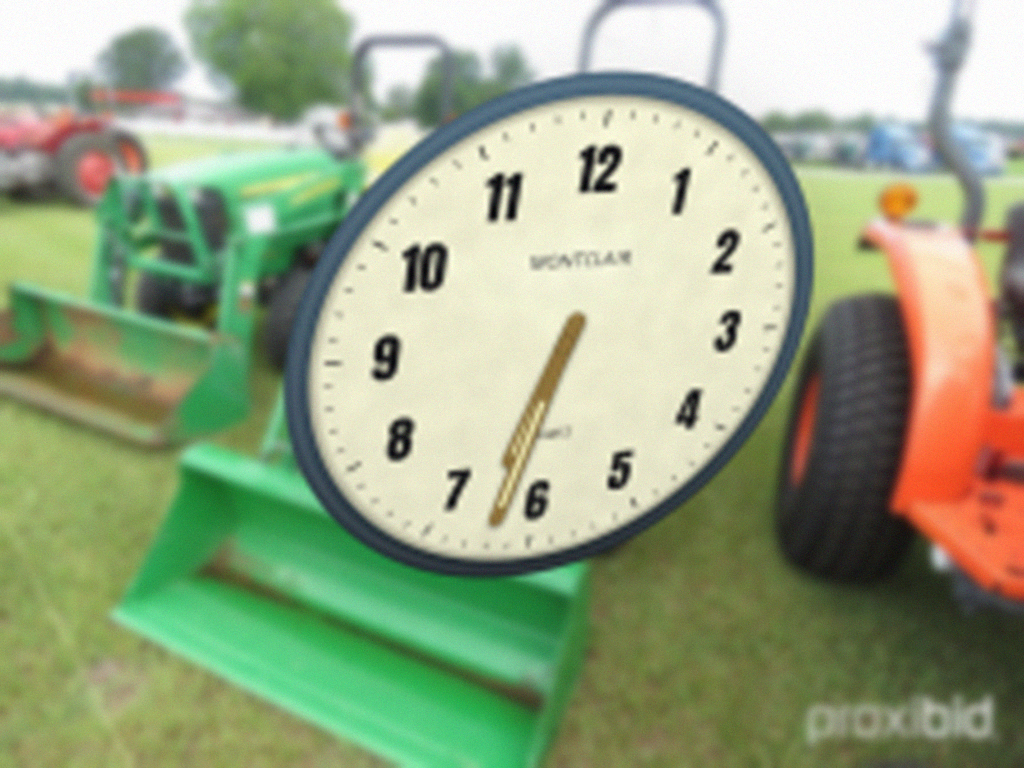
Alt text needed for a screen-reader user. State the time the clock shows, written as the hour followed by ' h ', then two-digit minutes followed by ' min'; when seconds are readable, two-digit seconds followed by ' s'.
6 h 32 min
